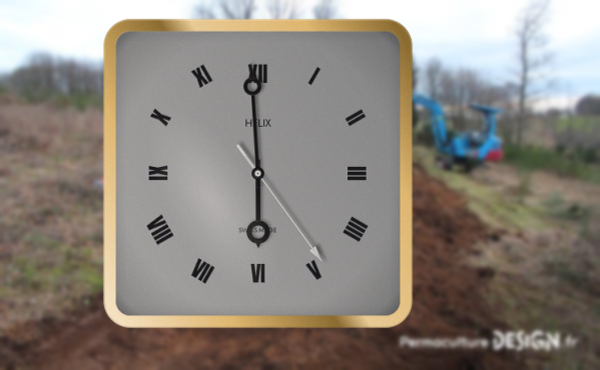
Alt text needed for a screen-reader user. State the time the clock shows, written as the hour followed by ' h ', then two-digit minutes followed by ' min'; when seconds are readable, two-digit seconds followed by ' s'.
5 h 59 min 24 s
